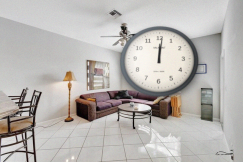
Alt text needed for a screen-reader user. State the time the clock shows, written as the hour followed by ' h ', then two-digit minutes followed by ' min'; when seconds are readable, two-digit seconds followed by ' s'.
12 h 01 min
